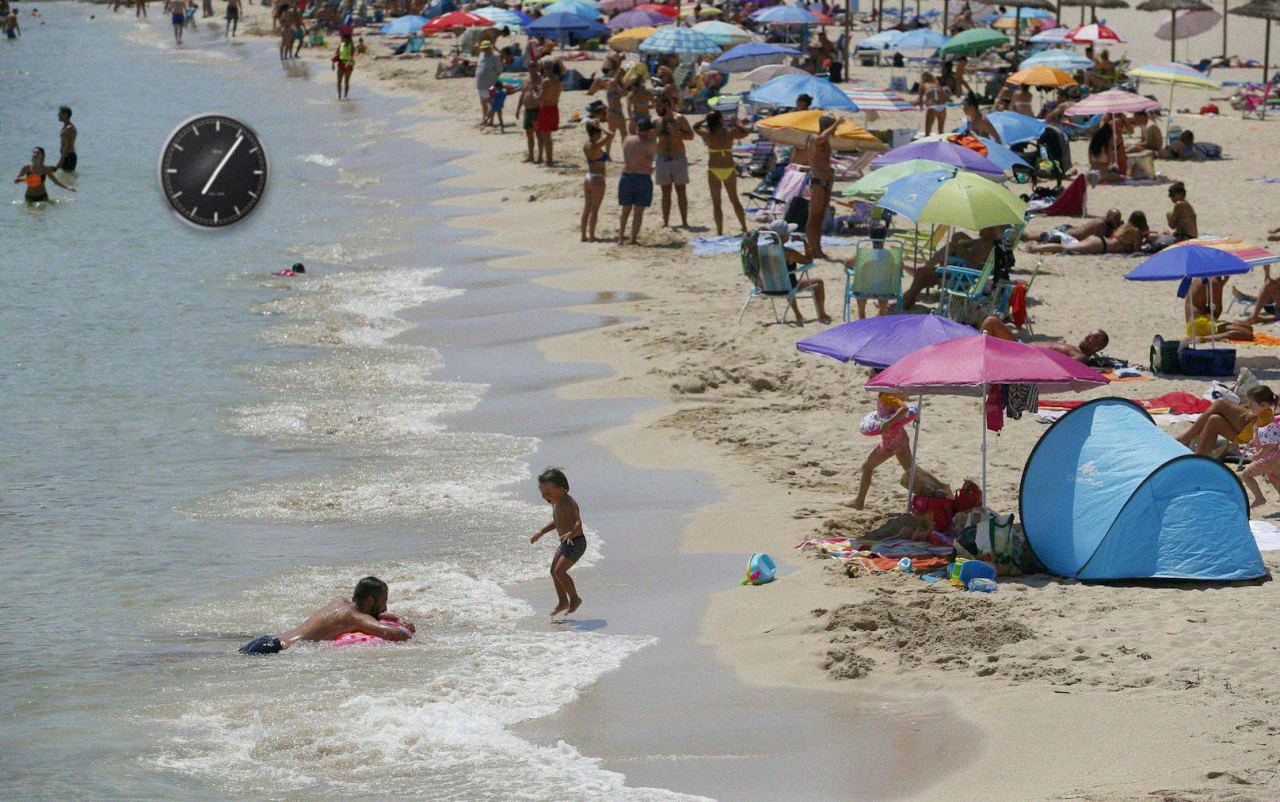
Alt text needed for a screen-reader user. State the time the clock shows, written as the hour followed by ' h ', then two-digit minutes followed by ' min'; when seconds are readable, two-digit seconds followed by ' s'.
7 h 06 min
